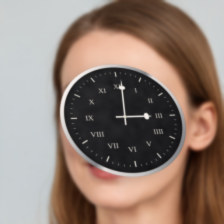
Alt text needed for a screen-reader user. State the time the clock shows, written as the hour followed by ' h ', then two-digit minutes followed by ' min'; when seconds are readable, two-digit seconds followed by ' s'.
3 h 01 min
